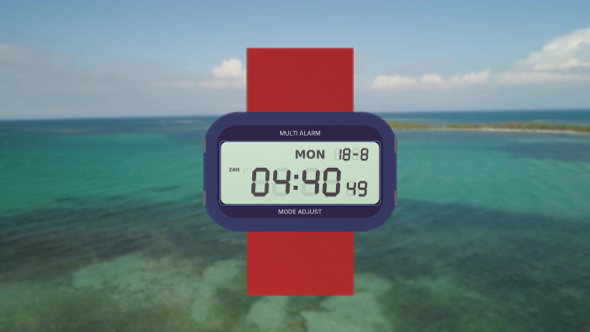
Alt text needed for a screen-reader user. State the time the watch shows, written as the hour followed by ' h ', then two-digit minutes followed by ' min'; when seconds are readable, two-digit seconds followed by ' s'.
4 h 40 min 49 s
